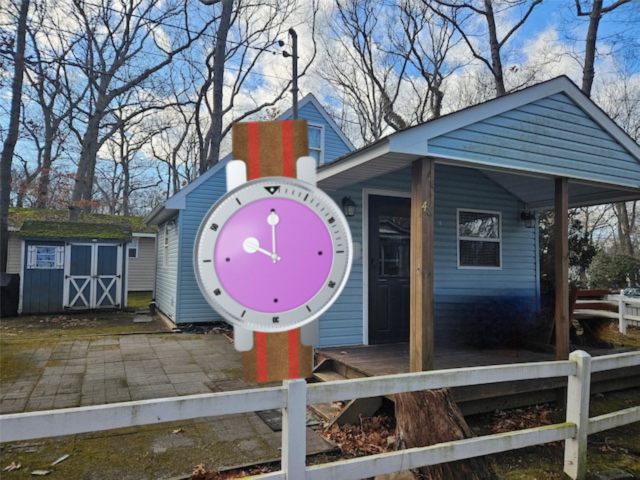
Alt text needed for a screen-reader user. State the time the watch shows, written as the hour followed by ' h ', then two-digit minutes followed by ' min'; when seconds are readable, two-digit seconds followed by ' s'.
10 h 00 min
